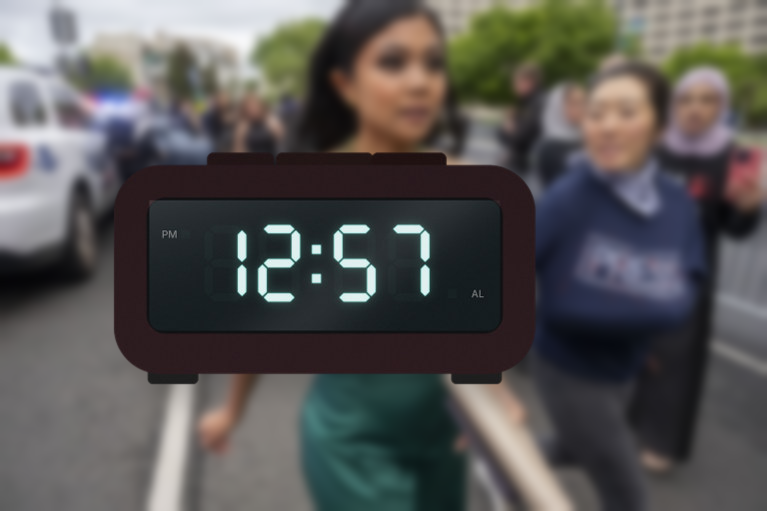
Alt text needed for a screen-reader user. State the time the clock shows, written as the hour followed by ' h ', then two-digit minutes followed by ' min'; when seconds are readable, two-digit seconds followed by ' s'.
12 h 57 min
